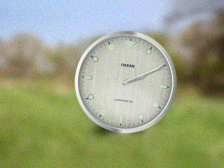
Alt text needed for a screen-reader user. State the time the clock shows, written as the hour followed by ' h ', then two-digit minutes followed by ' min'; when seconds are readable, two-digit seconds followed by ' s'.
2 h 10 min
